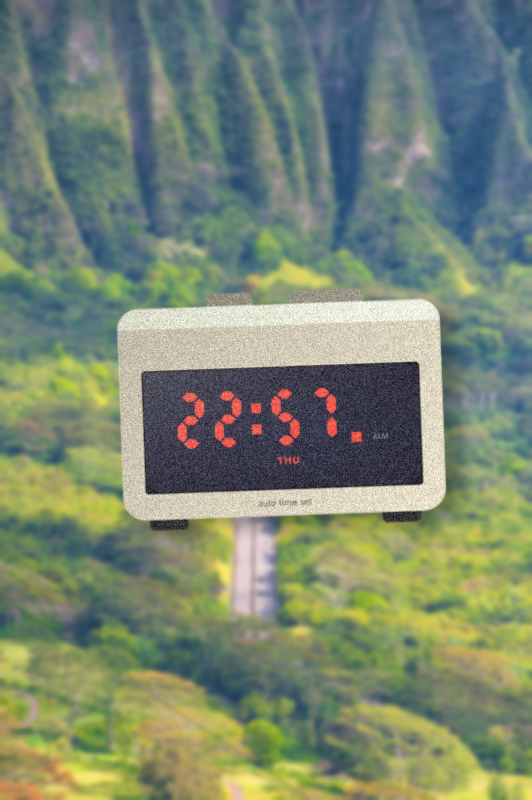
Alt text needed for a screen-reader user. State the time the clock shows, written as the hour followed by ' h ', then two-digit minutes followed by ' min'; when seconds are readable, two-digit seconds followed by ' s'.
22 h 57 min
